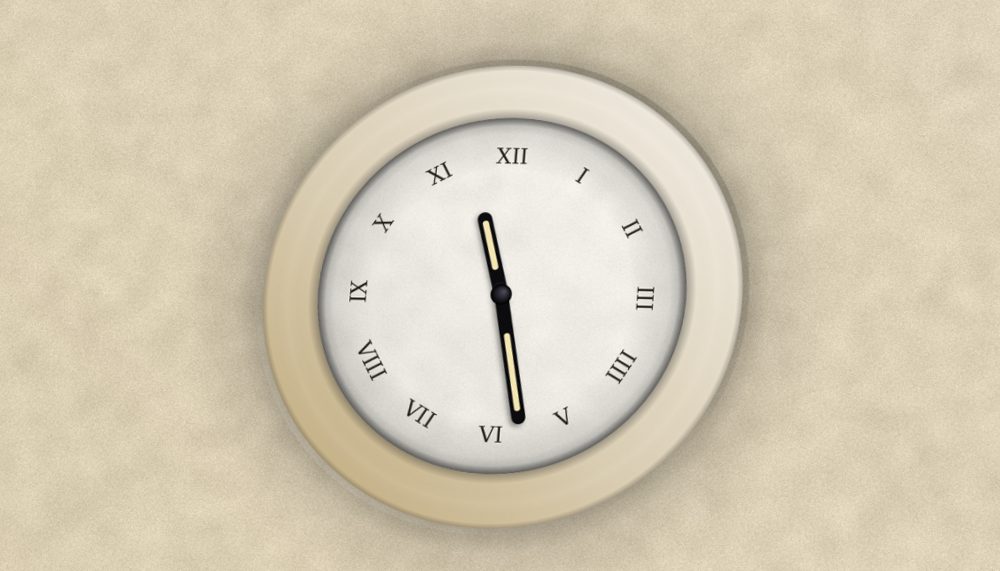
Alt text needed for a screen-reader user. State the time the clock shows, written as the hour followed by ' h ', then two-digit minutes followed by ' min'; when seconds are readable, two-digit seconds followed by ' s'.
11 h 28 min
